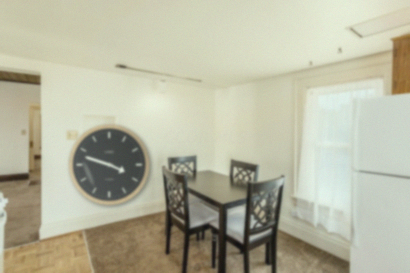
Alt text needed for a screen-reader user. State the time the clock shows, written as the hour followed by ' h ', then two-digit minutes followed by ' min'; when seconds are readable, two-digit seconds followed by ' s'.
3 h 48 min
